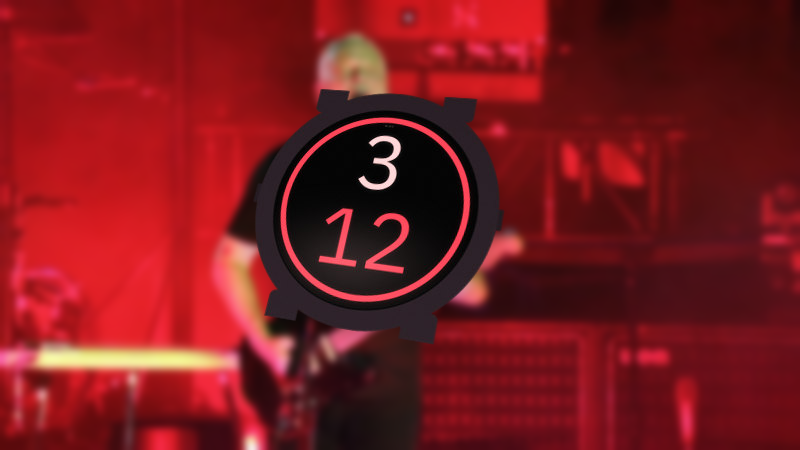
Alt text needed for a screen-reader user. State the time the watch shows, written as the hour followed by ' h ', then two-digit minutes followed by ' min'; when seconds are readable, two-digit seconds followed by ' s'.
3 h 12 min
